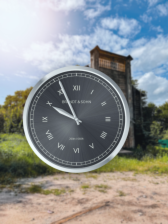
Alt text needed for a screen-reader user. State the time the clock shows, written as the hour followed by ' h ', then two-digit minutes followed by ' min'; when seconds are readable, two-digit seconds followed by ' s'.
9 h 56 min
